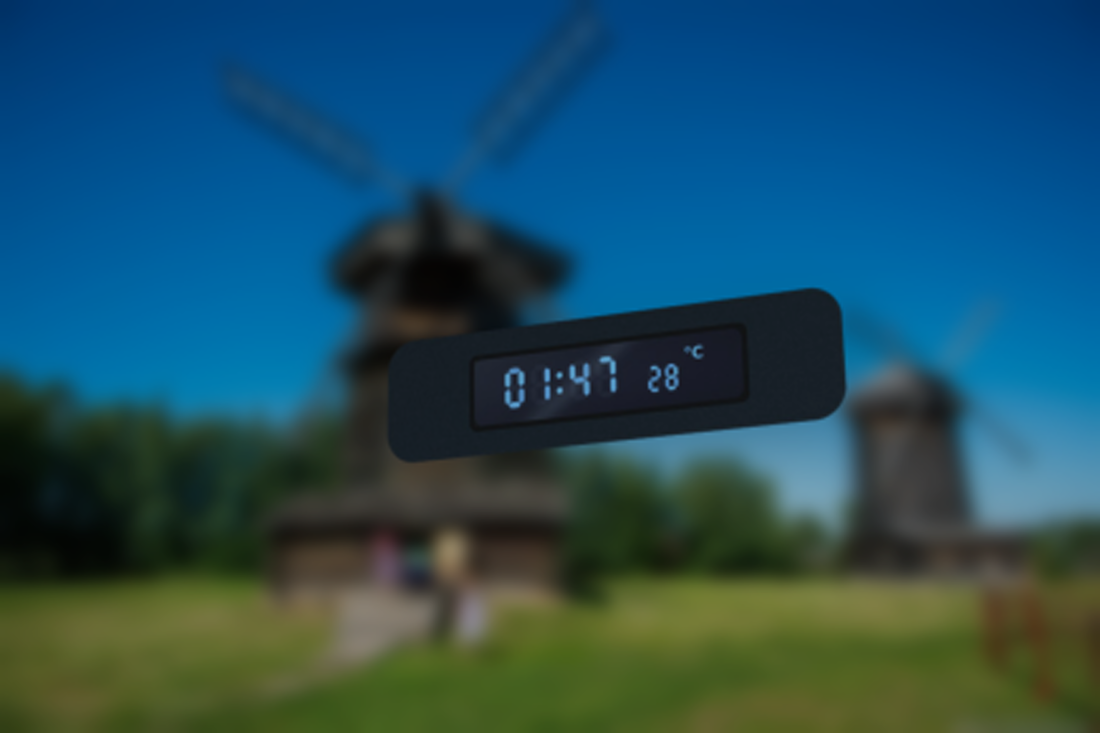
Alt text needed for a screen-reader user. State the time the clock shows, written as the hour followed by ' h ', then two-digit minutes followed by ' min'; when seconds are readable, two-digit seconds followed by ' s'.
1 h 47 min
